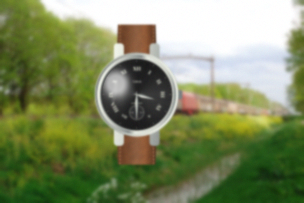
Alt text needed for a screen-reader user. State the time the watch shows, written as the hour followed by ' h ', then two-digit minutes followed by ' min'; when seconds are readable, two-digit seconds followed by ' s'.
3 h 30 min
